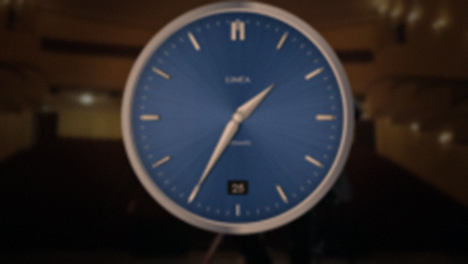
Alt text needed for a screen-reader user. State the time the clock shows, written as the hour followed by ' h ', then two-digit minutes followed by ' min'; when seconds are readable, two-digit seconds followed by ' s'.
1 h 35 min
